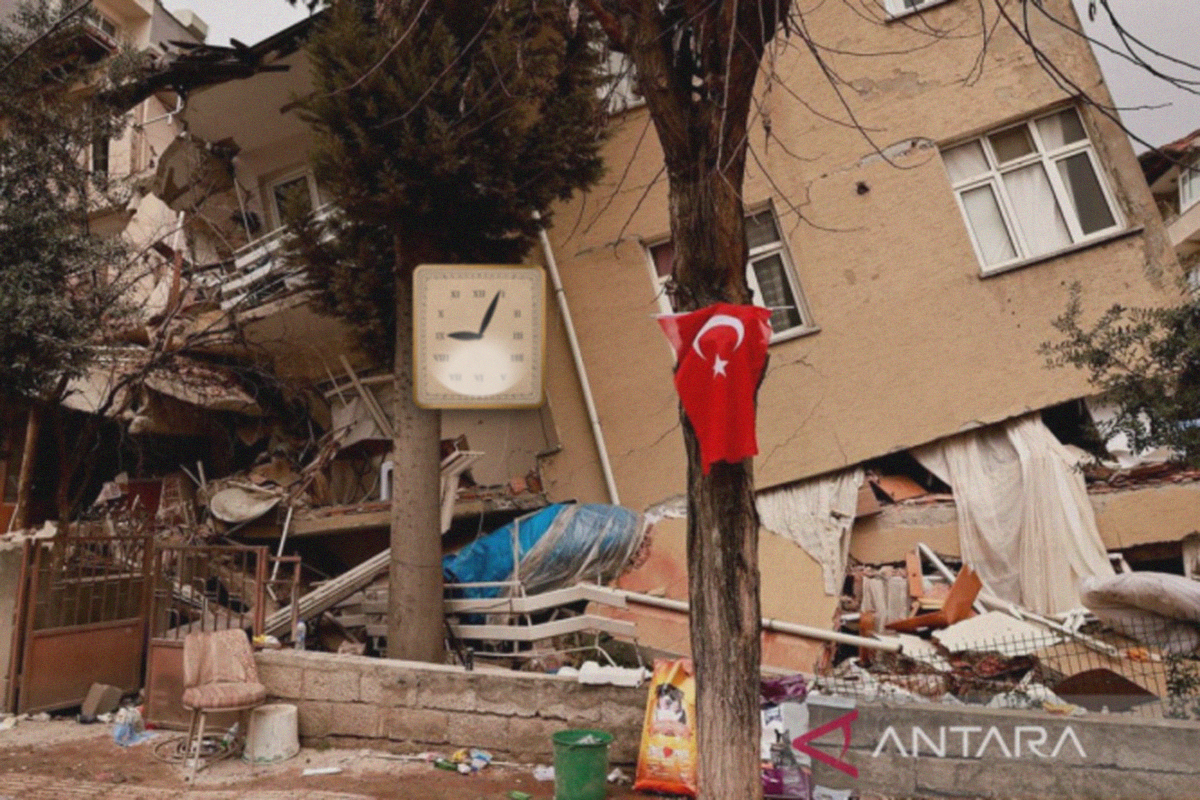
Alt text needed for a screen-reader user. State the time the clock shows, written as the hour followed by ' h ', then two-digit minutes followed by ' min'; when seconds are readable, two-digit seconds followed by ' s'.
9 h 04 min
